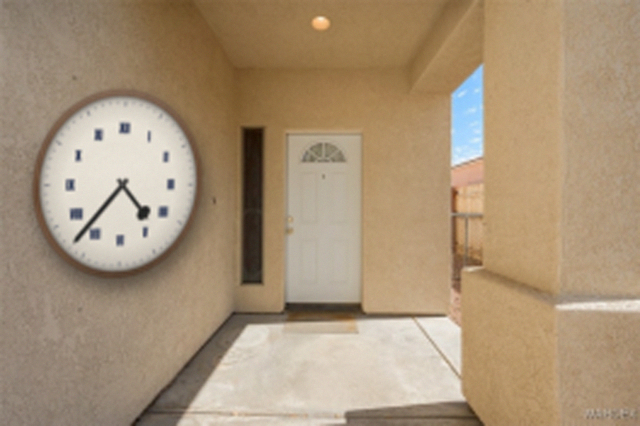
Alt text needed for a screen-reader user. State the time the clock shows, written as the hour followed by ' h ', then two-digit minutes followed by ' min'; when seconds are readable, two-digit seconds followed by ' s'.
4 h 37 min
